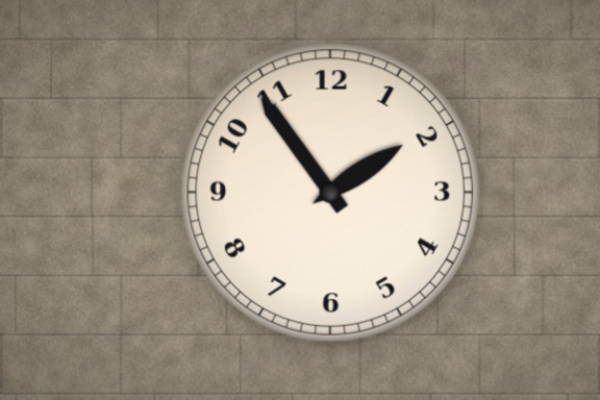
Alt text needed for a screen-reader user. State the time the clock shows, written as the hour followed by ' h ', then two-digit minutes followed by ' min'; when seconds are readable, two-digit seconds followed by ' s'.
1 h 54 min
